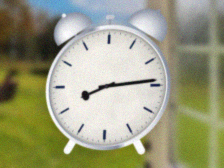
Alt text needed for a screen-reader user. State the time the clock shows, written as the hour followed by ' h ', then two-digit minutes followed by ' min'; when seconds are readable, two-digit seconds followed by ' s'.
8 h 14 min
